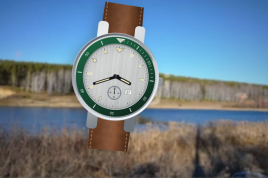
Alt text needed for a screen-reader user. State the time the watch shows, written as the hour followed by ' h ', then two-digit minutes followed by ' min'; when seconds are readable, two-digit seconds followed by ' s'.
3 h 41 min
